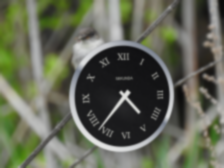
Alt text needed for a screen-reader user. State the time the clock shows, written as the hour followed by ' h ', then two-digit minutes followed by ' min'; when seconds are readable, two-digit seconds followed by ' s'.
4 h 37 min
